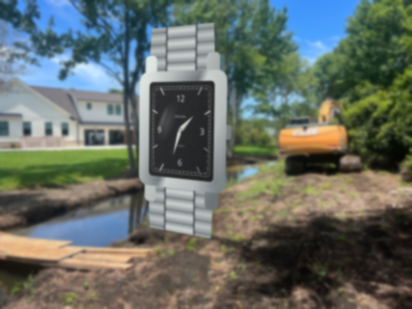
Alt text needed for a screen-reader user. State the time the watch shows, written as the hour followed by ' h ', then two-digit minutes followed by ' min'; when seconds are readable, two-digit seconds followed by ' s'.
1 h 33 min
